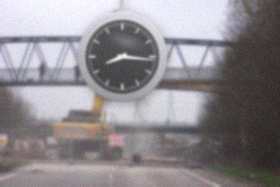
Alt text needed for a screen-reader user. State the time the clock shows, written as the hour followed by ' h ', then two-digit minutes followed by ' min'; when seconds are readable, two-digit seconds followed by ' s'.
8 h 16 min
